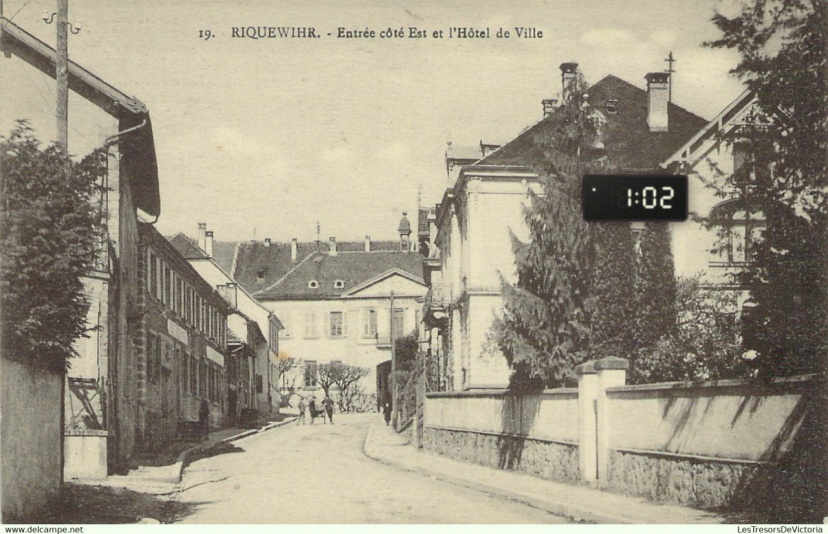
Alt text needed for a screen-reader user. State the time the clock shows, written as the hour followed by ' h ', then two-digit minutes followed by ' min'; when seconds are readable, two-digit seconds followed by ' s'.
1 h 02 min
